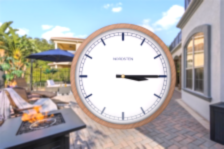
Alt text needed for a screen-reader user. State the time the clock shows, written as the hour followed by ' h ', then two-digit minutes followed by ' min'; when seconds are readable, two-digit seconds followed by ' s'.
3 h 15 min
